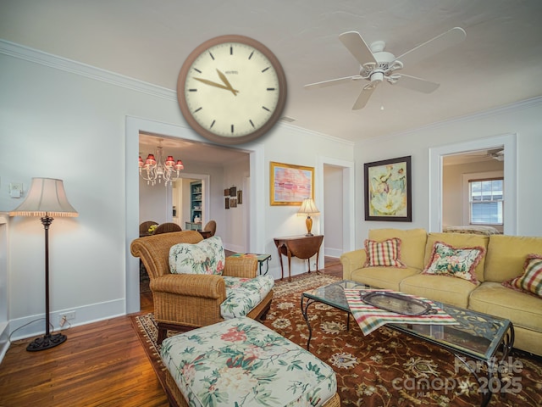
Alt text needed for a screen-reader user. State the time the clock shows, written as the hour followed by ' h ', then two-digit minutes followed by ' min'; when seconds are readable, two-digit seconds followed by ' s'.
10 h 48 min
